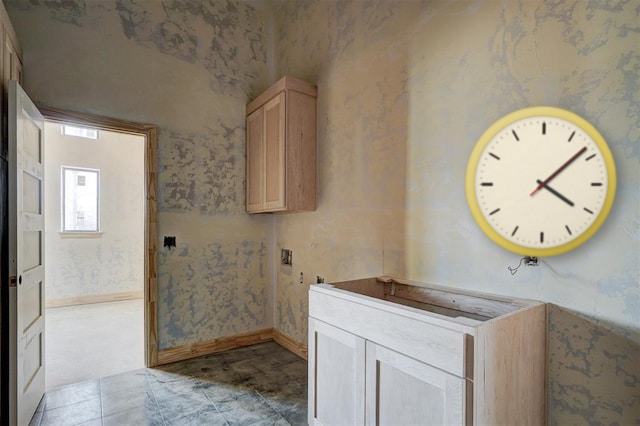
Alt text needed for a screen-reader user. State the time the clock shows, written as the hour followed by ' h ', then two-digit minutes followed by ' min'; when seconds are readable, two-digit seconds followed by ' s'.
4 h 08 min 08 s
